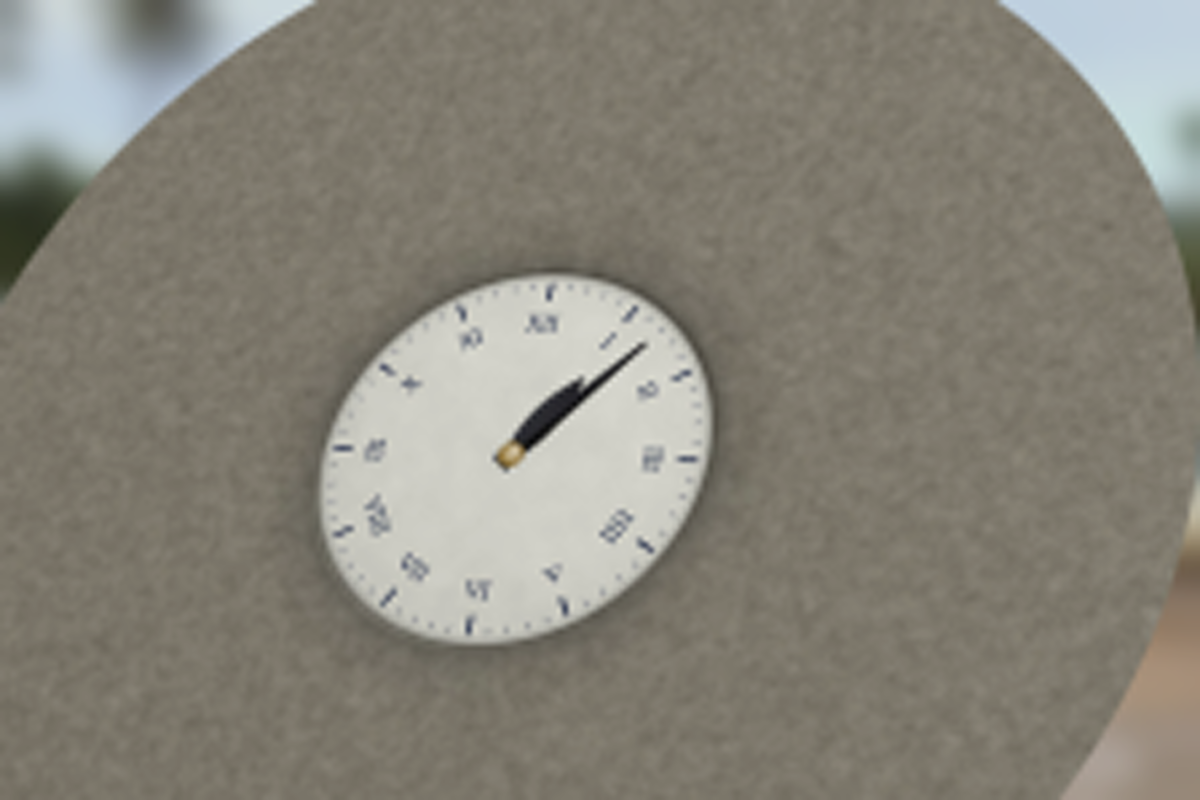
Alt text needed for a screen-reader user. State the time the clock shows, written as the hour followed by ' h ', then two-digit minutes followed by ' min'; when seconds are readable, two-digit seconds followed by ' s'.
1 h 07 min
